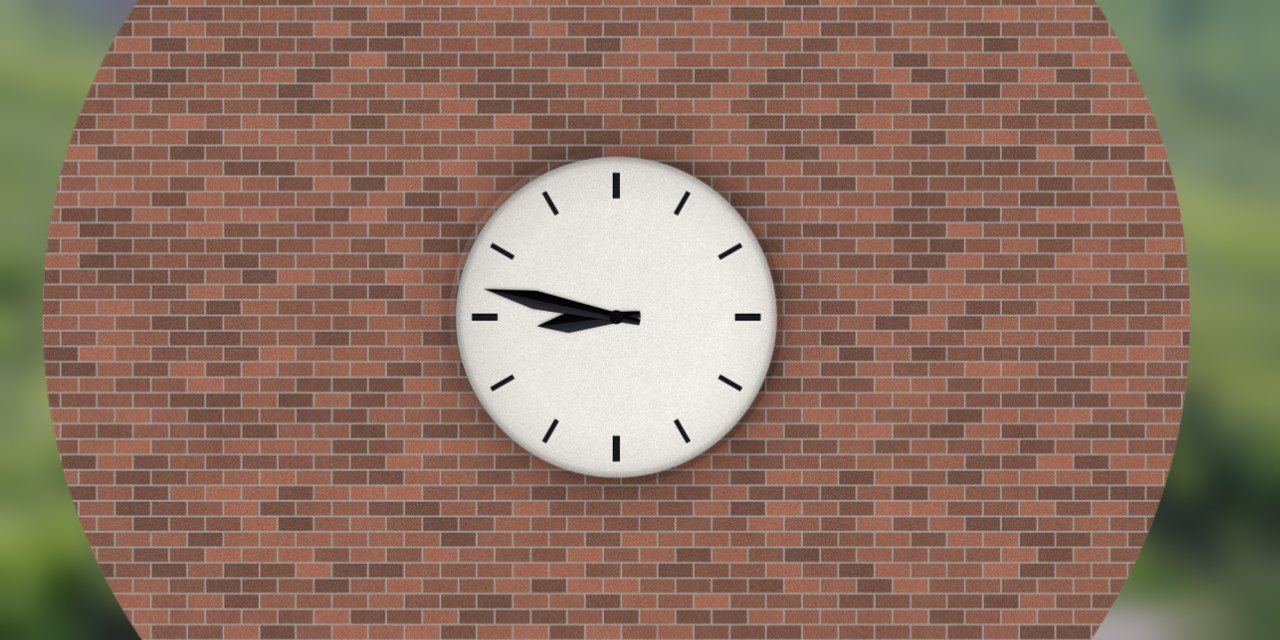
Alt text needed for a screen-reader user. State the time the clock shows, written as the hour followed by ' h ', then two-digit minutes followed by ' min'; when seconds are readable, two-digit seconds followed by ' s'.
8 h 47 min
